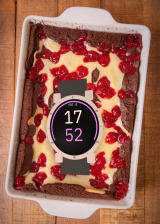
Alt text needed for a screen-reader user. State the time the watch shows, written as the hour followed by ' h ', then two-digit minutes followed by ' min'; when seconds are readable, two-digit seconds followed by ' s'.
17 h 52 min
